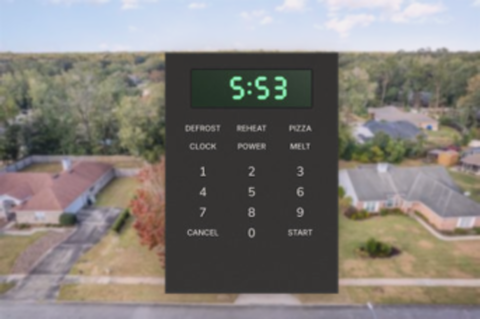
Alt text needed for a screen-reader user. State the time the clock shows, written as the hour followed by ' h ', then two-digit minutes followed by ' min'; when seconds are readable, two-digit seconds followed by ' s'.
5 h 53 min
